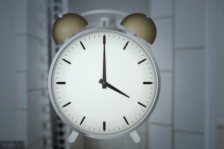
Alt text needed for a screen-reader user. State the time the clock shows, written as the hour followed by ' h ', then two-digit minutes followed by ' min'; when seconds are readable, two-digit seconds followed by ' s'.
4 h 00 min
